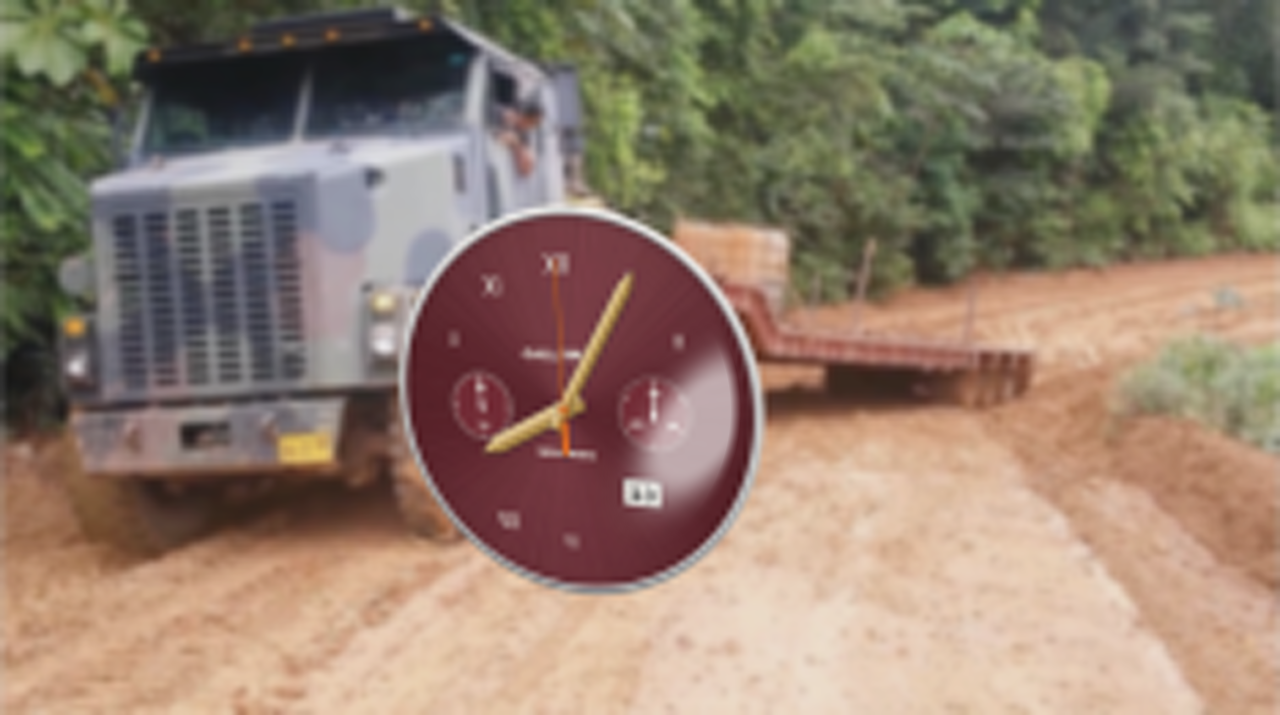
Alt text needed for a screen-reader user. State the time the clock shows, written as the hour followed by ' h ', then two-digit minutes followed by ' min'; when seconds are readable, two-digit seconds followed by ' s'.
8 h 05 min
